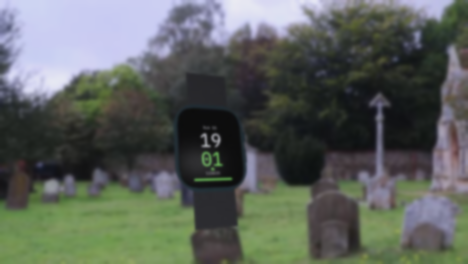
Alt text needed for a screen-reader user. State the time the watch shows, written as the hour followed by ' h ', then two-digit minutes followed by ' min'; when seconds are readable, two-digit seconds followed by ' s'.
19 h 01 min
